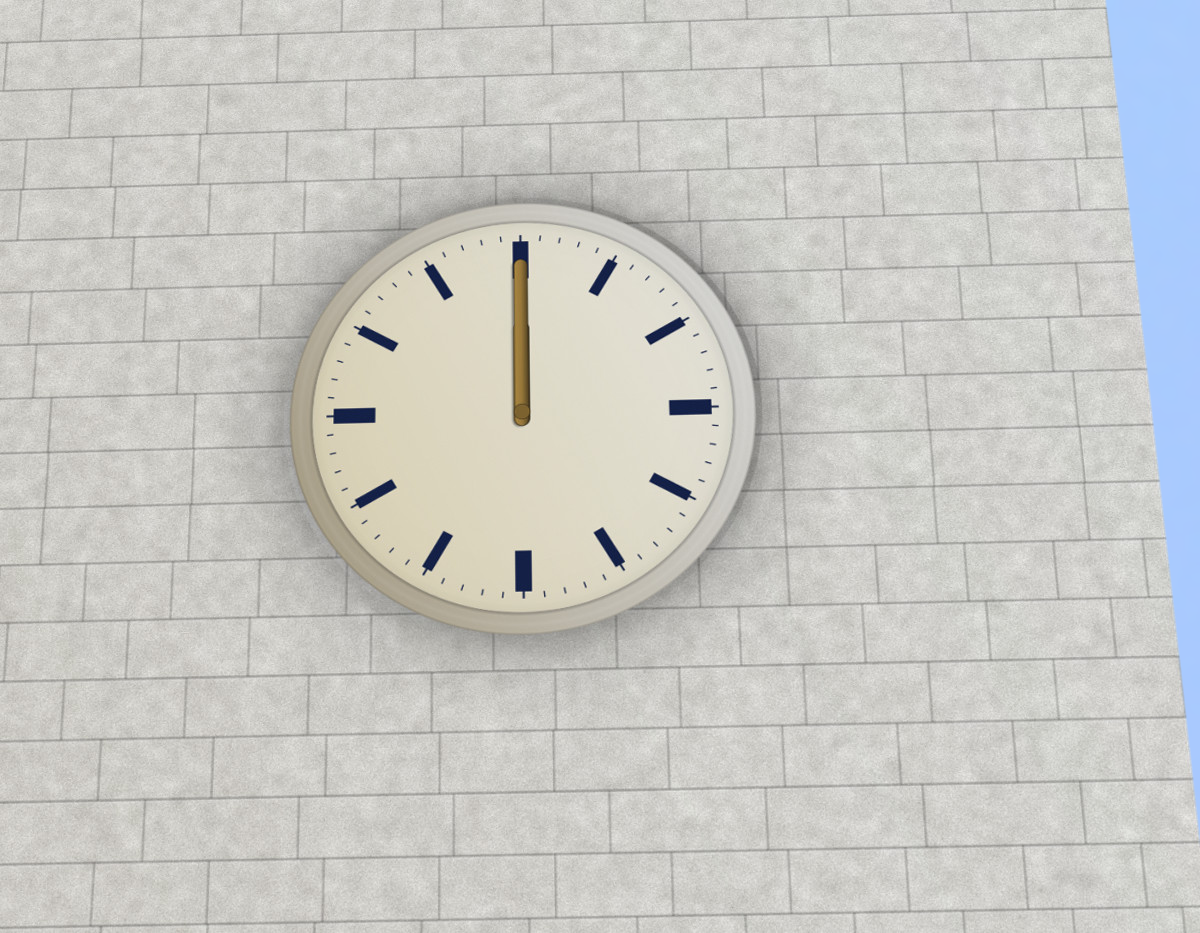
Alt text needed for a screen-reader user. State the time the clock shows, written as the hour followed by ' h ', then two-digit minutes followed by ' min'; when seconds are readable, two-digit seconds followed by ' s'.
12 h 00 min
